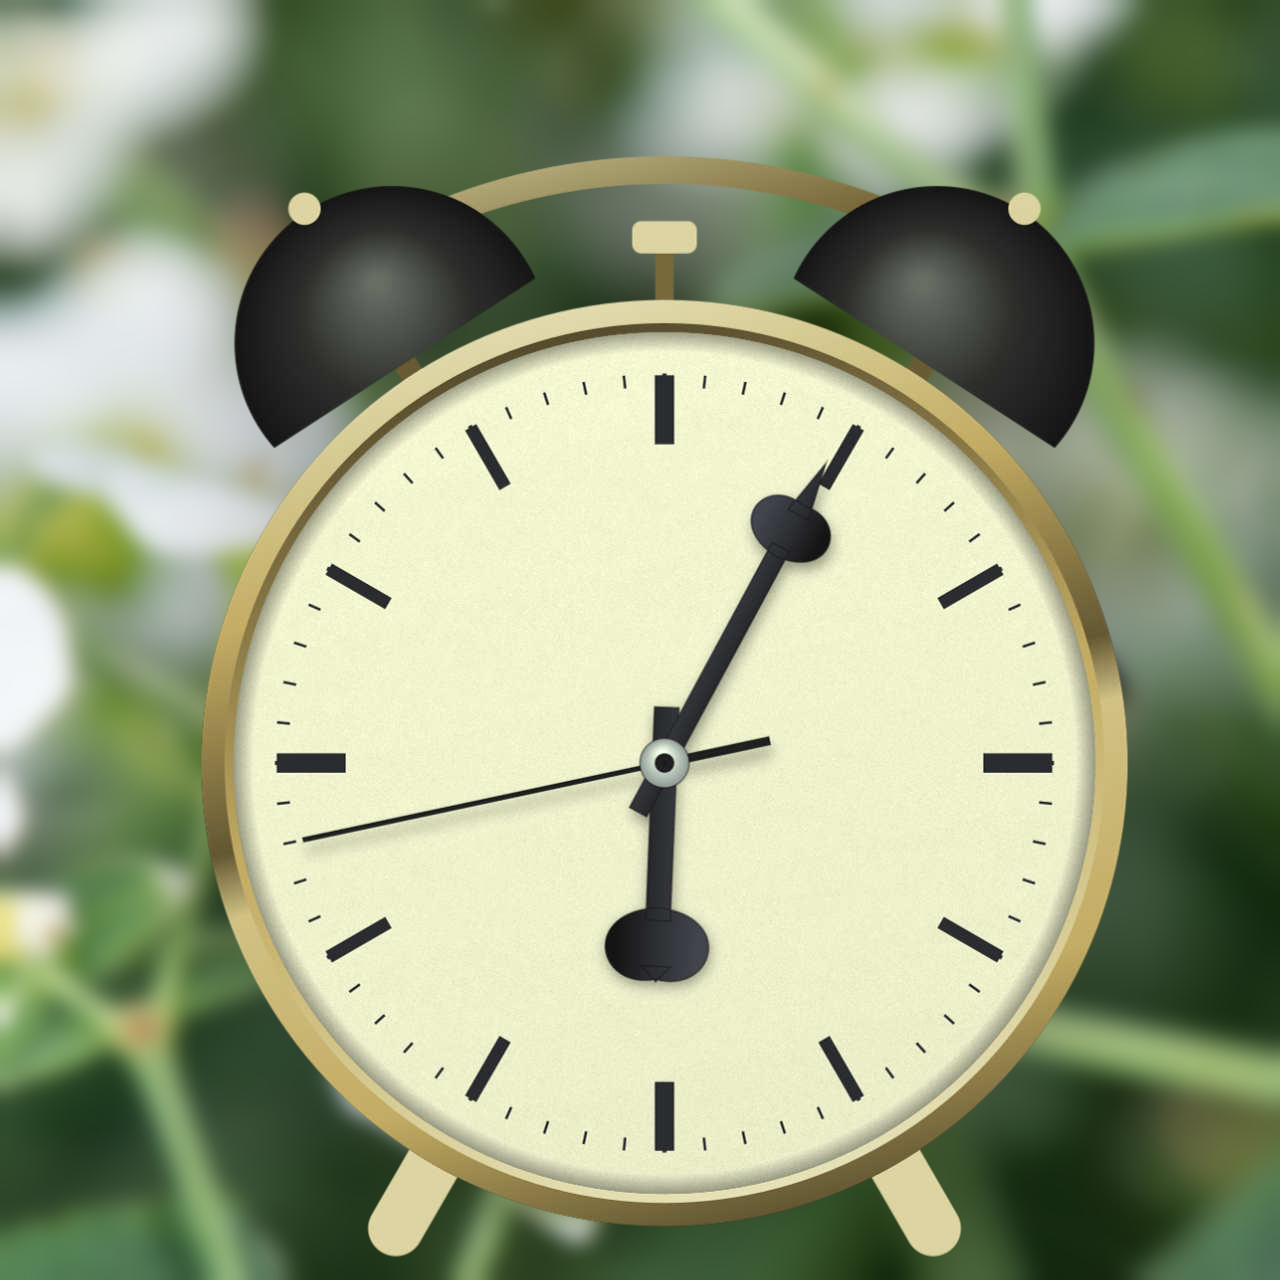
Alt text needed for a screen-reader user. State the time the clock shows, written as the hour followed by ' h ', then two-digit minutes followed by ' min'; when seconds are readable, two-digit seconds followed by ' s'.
6 h 04 min 43 s
